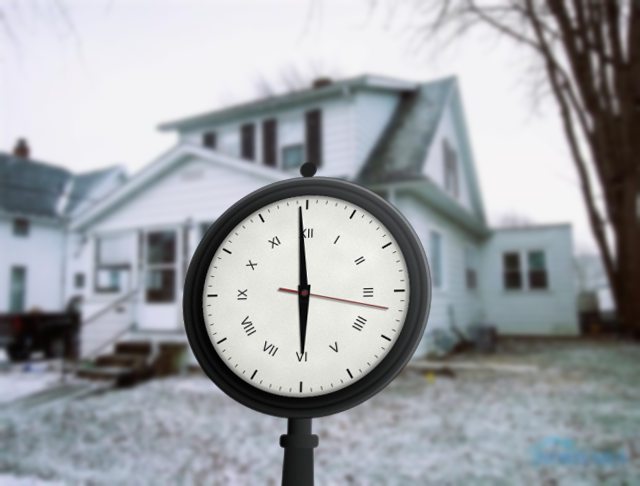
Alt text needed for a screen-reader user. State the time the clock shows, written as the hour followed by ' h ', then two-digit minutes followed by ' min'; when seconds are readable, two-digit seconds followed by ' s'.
5 h 59 min 17 s
